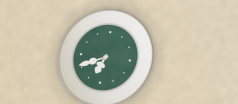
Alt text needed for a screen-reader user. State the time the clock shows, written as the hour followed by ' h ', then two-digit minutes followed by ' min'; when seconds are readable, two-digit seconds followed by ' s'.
6 h 41 min
